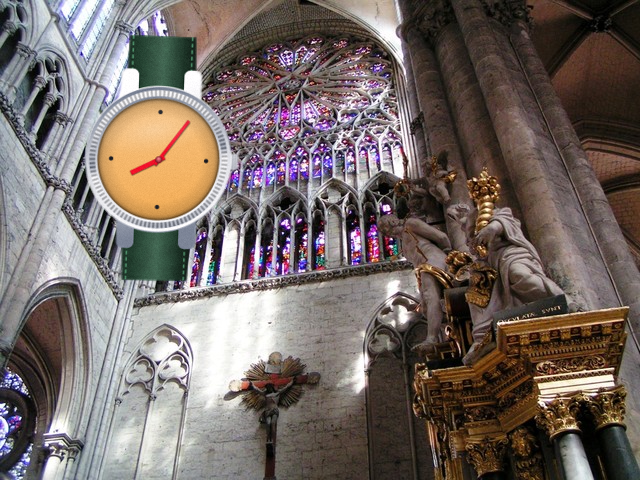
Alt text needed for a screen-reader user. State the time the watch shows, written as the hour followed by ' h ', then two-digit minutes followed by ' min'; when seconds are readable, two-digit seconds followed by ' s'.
8 h 06 min
